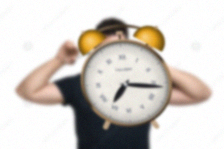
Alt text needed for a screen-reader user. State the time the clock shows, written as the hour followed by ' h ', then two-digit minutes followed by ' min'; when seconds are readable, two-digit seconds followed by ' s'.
7 h 16 min
